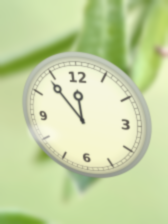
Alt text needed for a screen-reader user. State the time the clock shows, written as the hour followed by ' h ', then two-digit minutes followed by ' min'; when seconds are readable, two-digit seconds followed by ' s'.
11 h 54 min
